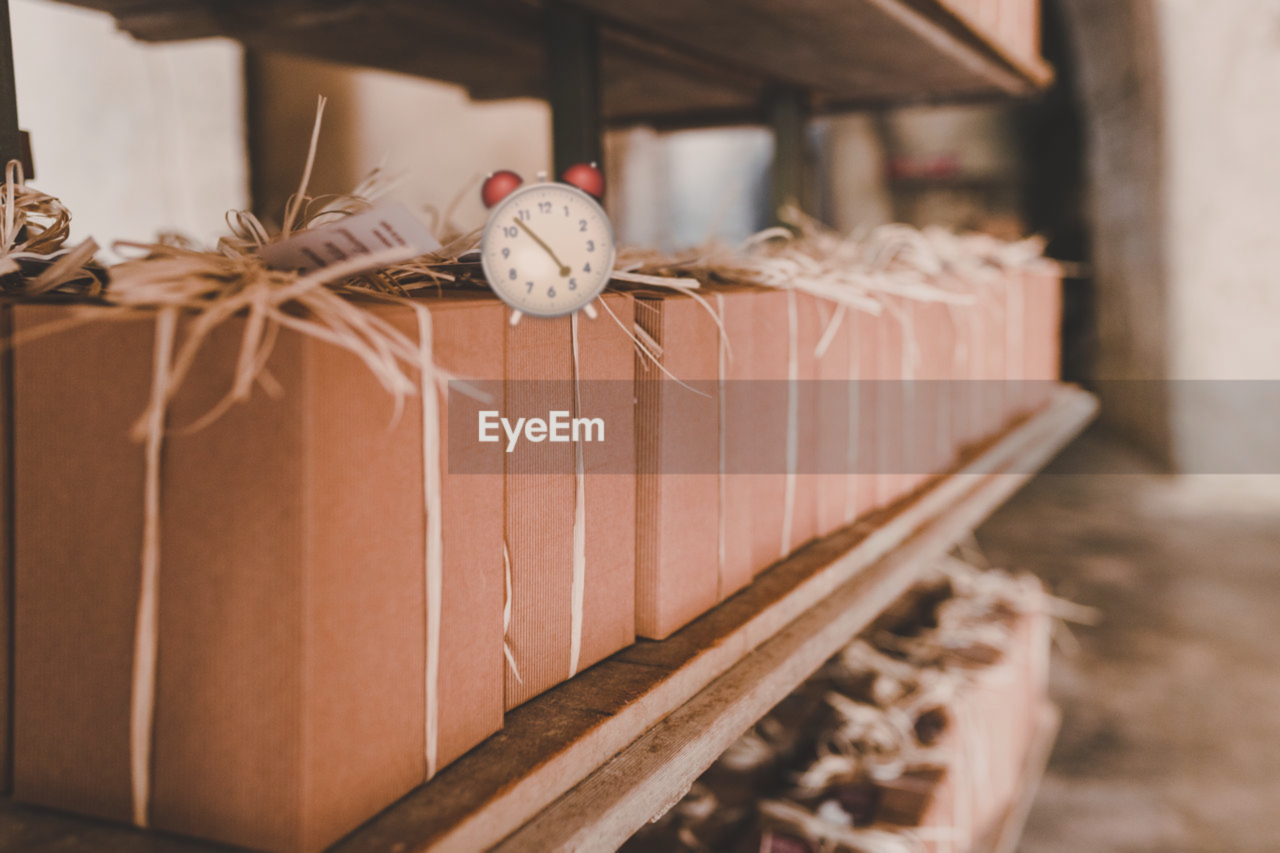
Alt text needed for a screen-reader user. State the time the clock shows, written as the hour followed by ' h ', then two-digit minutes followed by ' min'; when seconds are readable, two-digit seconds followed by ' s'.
4 h 53 min
